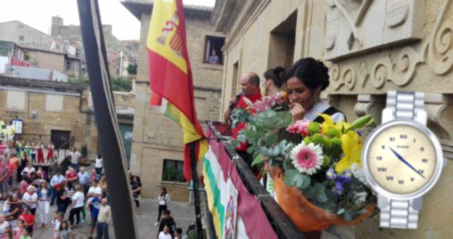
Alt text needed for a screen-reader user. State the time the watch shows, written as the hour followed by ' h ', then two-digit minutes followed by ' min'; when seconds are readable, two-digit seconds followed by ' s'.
10 h 21 min
